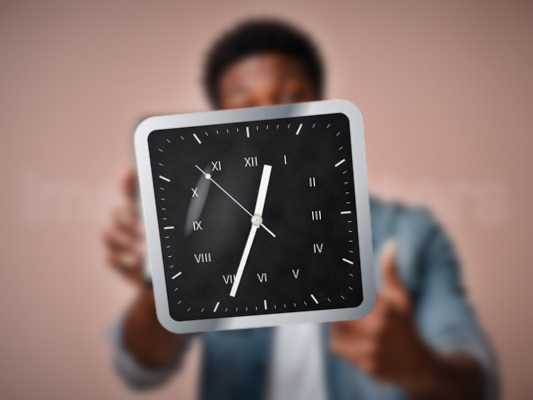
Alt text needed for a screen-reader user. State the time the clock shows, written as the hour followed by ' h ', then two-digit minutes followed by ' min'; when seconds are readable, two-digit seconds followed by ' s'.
12 h 33 min 53 s
